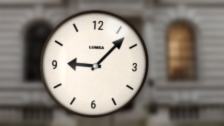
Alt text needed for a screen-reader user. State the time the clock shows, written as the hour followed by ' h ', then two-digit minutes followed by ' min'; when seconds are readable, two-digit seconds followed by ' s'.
9 h 07 min
